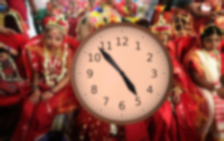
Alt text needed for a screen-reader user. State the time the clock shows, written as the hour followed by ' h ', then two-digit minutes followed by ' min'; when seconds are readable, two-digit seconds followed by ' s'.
4 h 53 min
